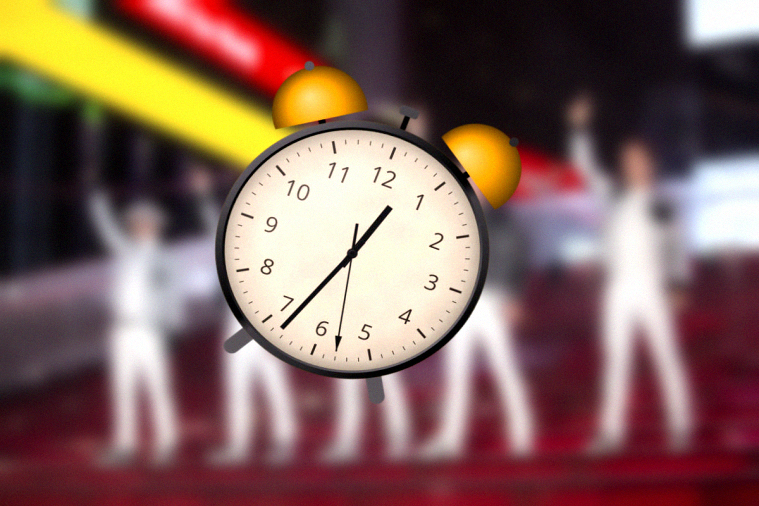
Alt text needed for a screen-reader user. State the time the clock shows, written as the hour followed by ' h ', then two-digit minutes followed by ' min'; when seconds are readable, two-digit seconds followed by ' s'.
12 h 33 min 28 s
